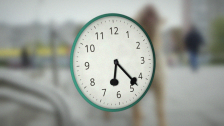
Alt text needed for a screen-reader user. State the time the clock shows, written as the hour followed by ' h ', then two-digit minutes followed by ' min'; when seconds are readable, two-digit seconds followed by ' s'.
6 h 23 min
